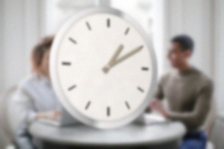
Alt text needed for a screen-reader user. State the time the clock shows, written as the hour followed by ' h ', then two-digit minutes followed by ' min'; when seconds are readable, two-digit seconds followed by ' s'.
1 h 10 min
